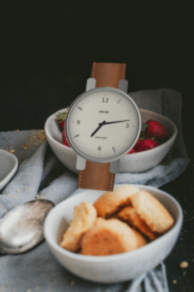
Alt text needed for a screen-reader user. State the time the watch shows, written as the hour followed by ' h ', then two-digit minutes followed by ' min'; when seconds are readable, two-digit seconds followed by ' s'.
7 h 13 min
